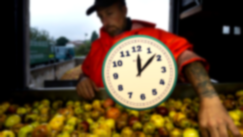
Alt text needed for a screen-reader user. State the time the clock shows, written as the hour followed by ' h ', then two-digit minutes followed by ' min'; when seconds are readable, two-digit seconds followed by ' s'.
12 h 08 min
